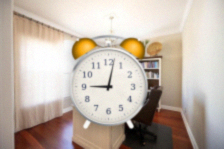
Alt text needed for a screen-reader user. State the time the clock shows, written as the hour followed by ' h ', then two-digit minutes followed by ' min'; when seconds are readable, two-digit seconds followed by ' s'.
9 h 02 min
